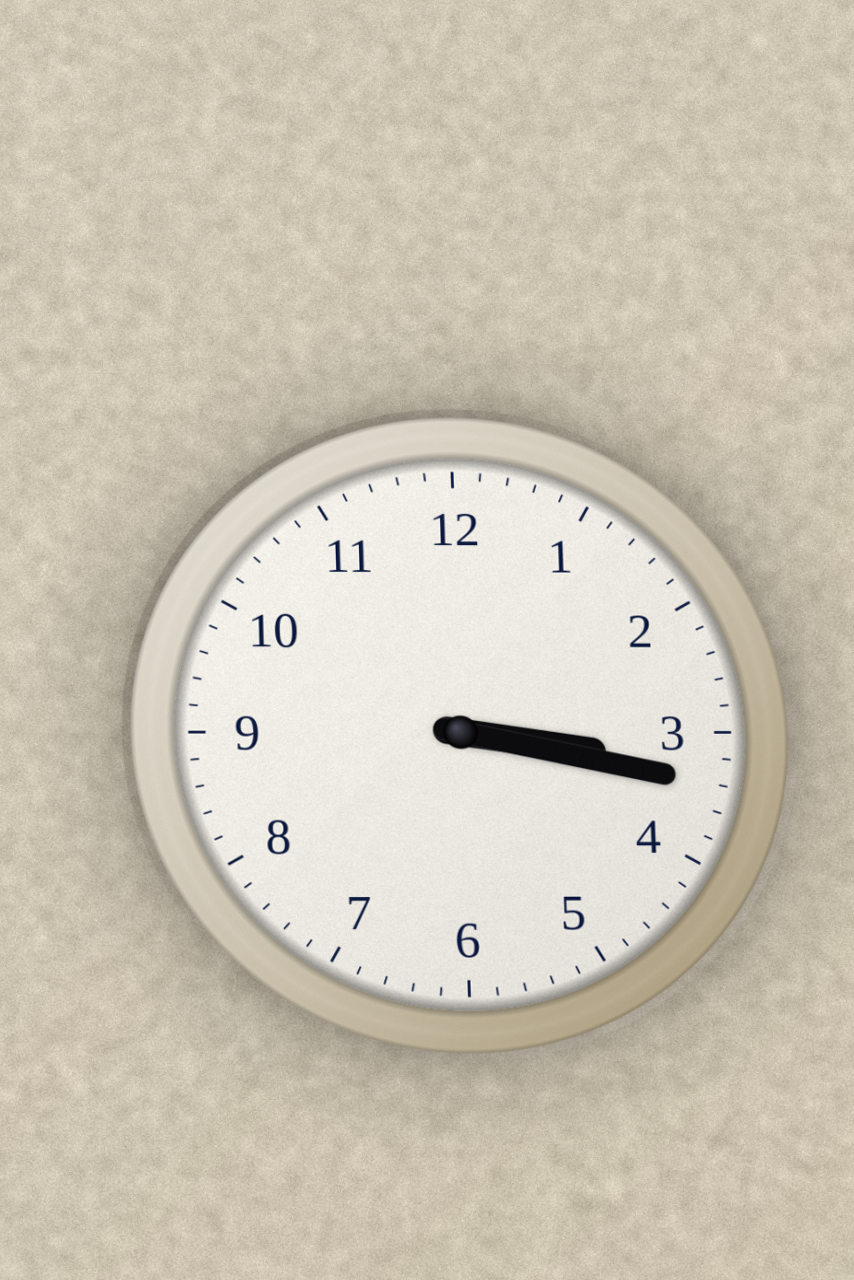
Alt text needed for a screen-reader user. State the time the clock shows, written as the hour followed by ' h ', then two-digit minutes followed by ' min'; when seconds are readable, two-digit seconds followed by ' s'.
3 h 17 min
